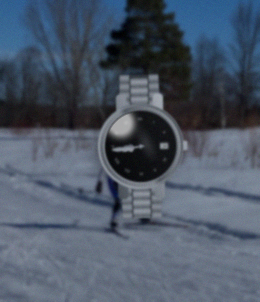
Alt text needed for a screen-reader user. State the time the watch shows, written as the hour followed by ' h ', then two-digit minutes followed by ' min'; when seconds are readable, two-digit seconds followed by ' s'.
8 h 44 min
